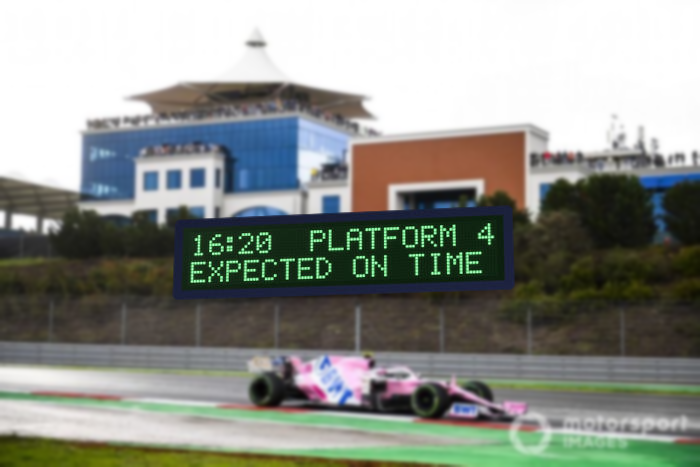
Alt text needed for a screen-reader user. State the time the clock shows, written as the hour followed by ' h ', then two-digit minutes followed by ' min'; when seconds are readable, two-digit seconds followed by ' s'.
16 h 20 min
